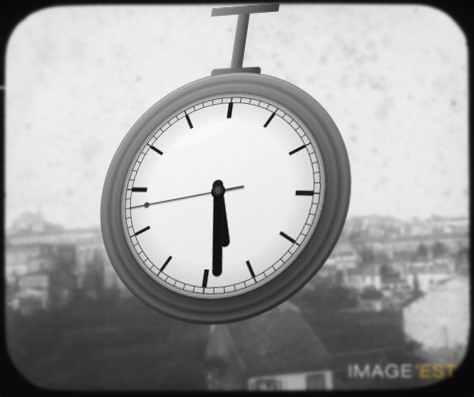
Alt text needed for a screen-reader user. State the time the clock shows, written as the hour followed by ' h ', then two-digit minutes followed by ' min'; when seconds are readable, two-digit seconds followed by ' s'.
5 h 28 min 43 s
